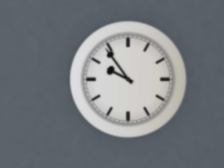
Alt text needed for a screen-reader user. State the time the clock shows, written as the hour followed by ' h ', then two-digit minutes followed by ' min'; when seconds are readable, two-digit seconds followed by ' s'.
9 h 54 min
